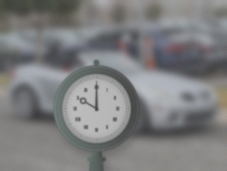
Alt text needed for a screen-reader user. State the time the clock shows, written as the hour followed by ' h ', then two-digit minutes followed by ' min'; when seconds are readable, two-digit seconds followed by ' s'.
10 h 00 min
